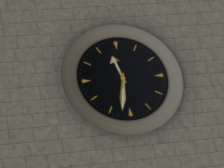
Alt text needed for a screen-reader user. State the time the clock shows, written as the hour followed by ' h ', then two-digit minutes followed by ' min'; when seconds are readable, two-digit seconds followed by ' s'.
11 h 32 min
